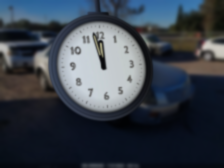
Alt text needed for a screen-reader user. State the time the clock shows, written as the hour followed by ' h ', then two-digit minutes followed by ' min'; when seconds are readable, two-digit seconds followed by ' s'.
11 h 58 min
